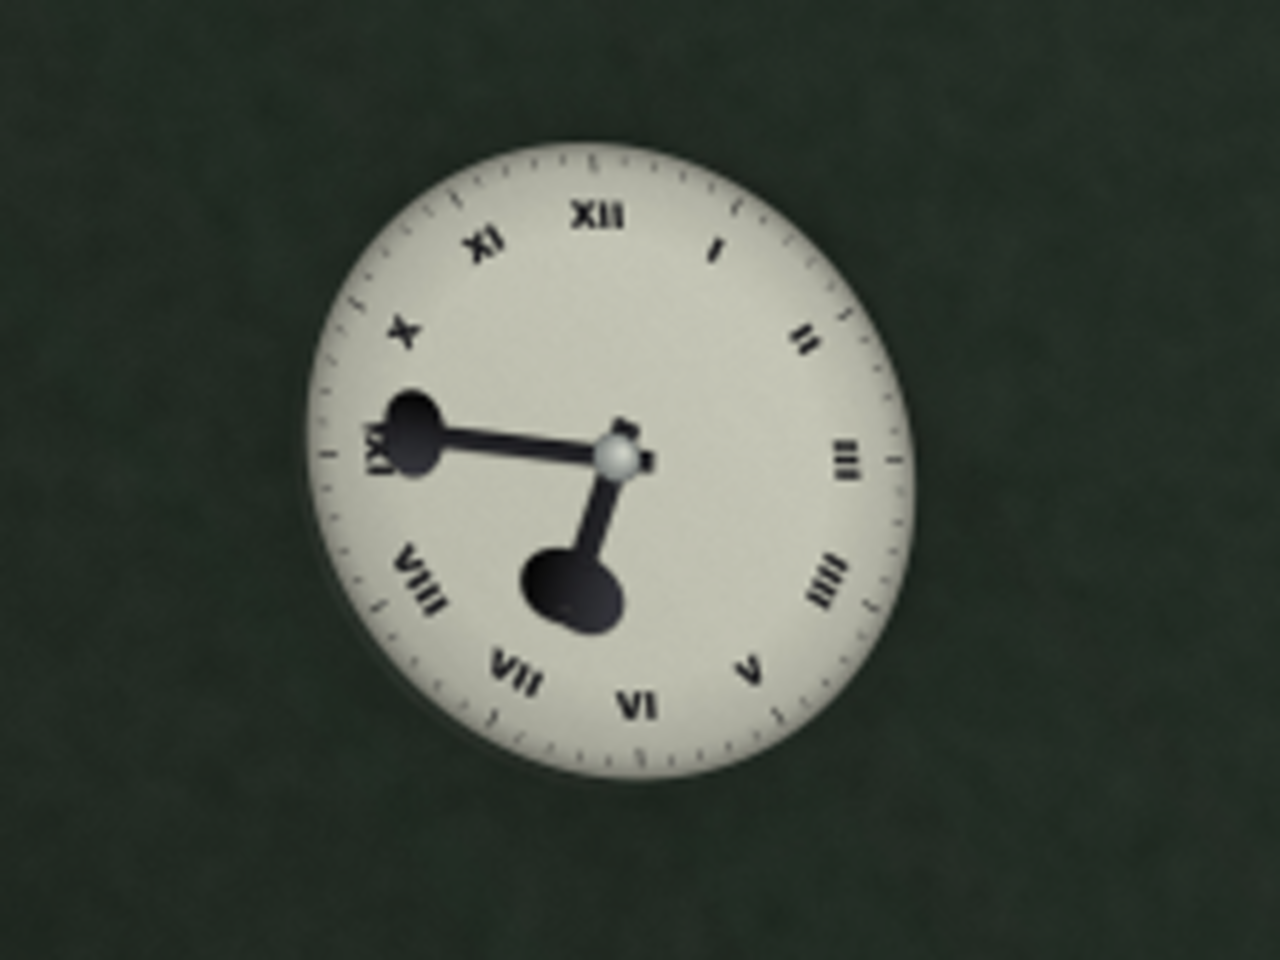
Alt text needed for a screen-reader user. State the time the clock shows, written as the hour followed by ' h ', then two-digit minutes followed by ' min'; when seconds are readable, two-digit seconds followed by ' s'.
6 h 46 min
